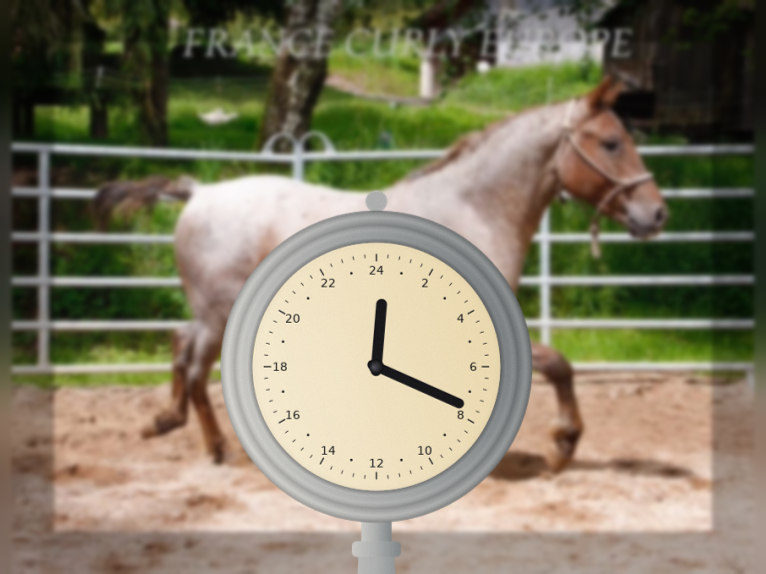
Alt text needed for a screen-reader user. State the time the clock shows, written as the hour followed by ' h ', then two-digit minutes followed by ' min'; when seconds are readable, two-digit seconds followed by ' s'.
0 h 19 min
